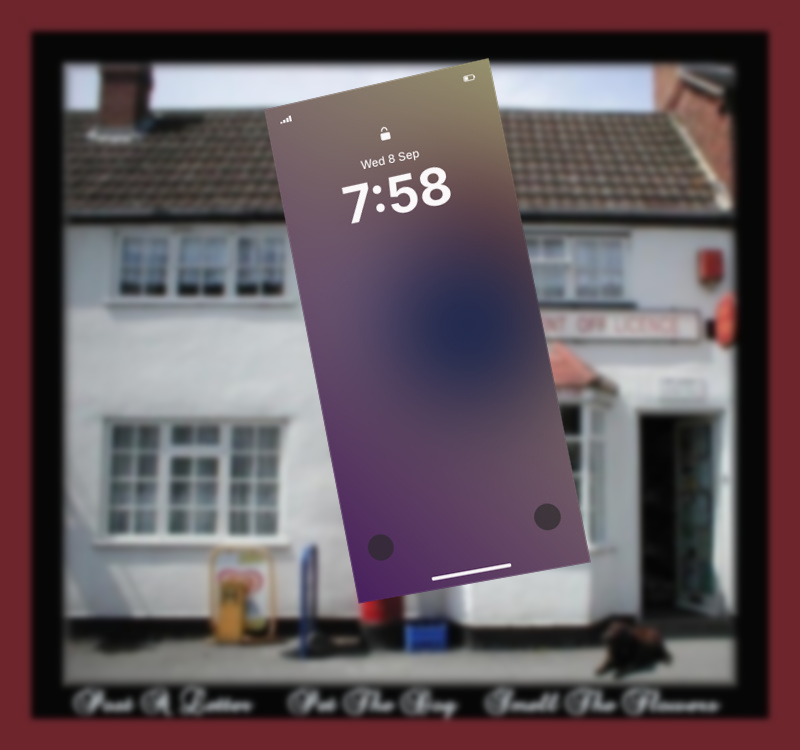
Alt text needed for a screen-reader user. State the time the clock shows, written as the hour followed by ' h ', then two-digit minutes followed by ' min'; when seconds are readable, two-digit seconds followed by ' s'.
7 h 58 min
